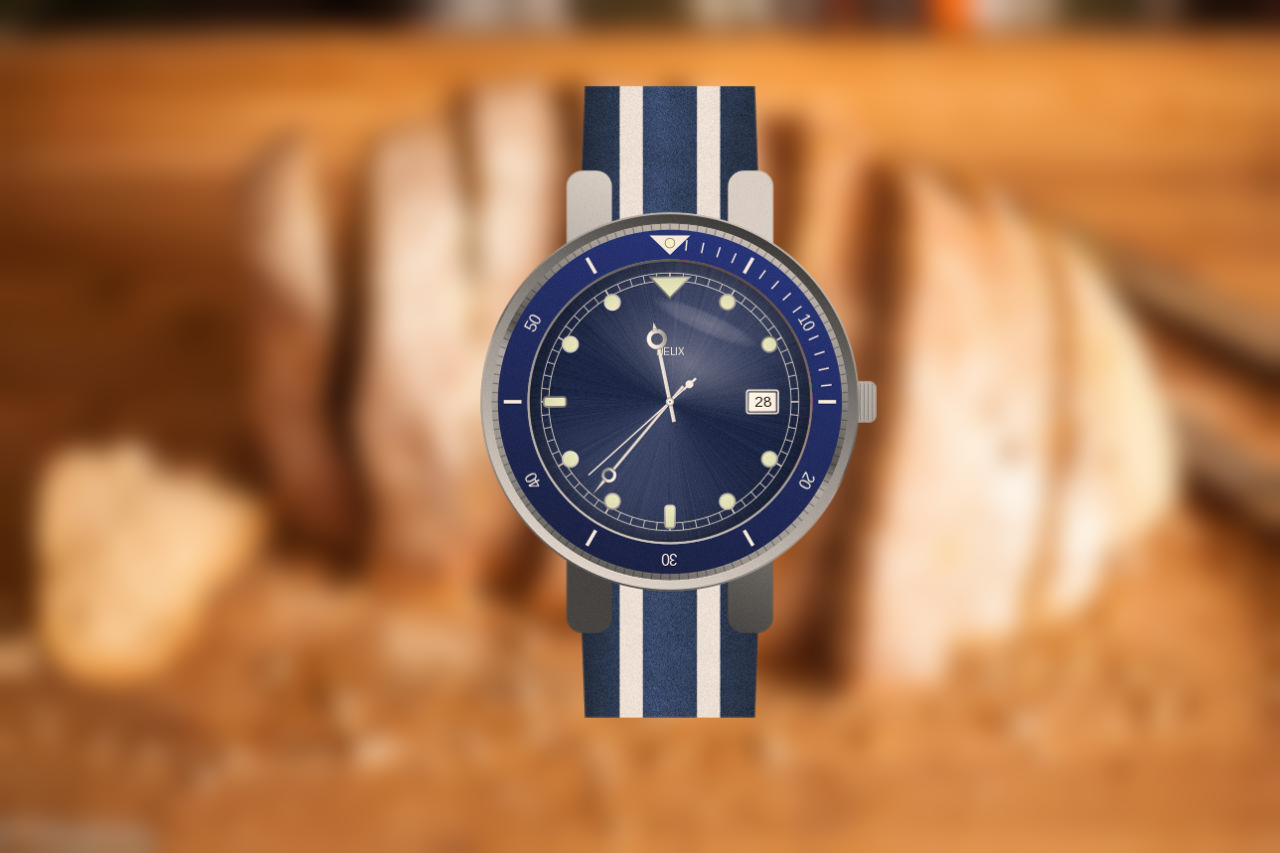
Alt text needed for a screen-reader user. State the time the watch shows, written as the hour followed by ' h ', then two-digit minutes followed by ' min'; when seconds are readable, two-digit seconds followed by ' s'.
11 h 36 min 38 s
